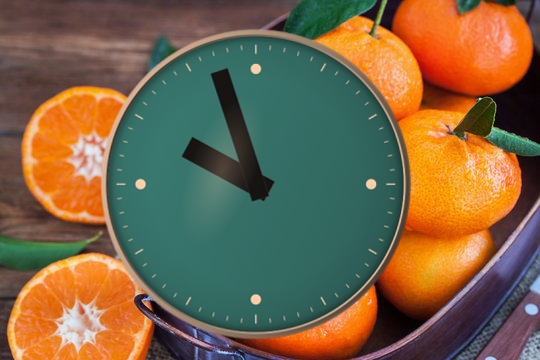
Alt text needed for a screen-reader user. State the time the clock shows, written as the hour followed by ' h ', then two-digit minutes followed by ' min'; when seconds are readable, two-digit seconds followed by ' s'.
9 h 57 min
